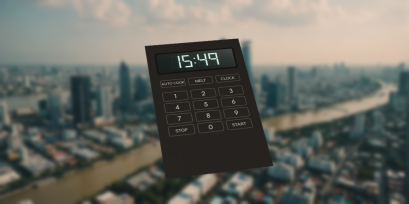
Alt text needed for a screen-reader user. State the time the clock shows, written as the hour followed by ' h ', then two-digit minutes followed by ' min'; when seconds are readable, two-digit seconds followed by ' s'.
15 h 49 min
